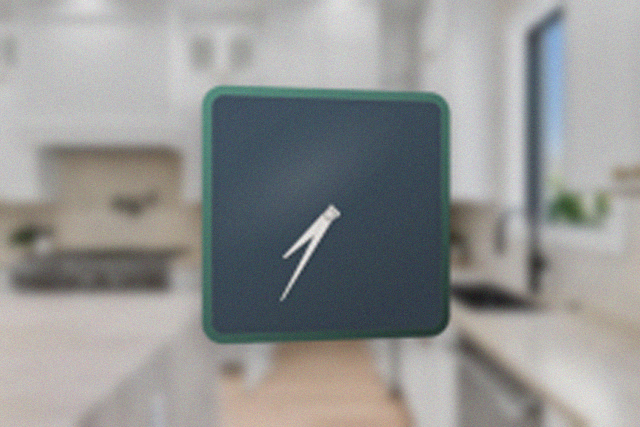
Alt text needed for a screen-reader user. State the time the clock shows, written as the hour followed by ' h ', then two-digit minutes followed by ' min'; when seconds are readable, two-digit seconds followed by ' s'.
7 h 35 min
